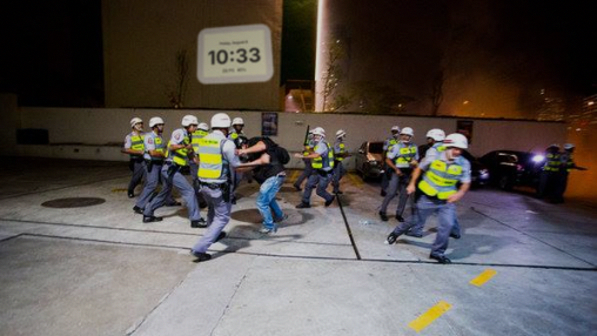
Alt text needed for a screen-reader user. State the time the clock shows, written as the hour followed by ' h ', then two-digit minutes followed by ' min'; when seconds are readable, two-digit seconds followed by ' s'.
10 h 33 min
